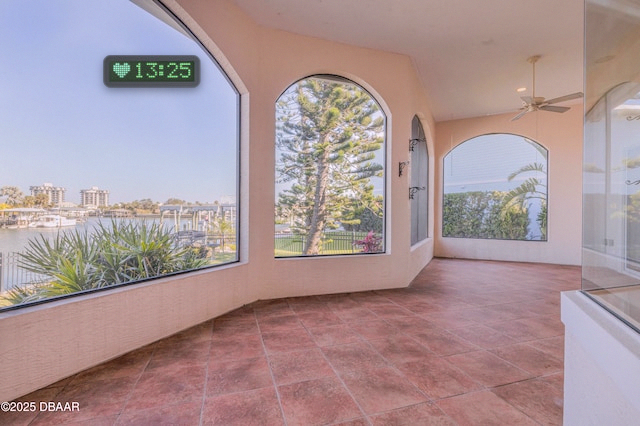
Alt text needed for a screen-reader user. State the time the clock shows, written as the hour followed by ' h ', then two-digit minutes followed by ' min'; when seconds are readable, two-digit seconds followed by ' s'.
13 h 25 min
